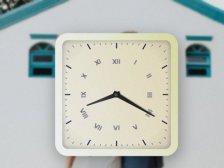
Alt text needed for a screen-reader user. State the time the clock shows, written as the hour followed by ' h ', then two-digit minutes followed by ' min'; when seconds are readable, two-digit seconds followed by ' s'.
8 h 20 min
